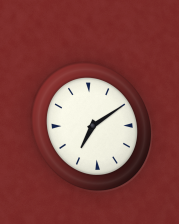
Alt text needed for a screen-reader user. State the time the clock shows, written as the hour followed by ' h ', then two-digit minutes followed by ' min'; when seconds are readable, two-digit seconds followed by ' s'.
7 h 10 min
